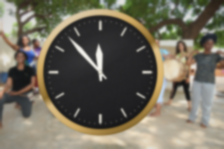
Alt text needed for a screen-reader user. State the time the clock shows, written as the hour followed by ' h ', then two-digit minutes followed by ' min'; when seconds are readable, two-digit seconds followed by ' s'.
11 h 53 min
